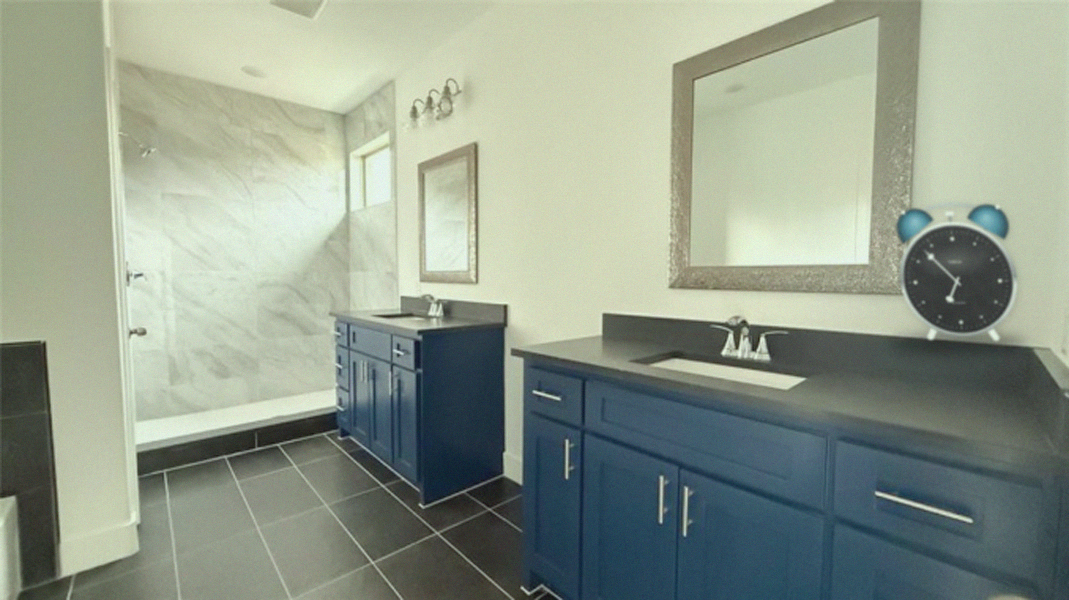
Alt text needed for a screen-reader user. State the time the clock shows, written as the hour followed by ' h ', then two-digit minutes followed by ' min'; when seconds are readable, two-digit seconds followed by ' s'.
6 h 53 min
